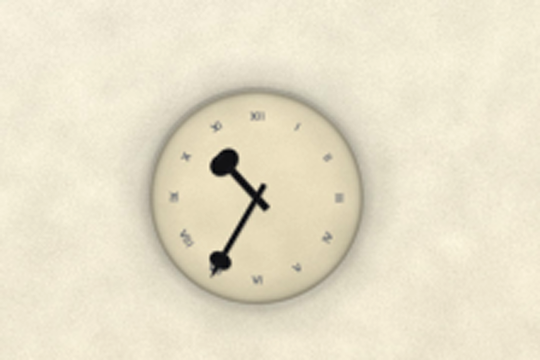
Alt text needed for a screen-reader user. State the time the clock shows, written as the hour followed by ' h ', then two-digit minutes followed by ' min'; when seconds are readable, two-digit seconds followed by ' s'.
10 h 35 min
